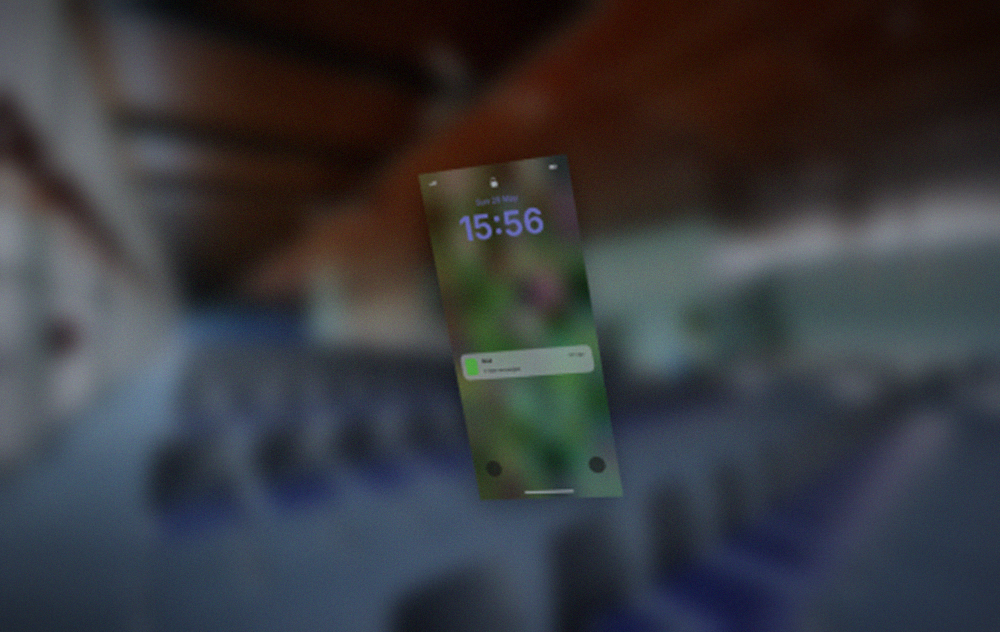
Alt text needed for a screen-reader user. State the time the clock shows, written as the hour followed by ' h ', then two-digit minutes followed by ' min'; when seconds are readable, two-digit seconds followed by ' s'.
15 h 56 min
